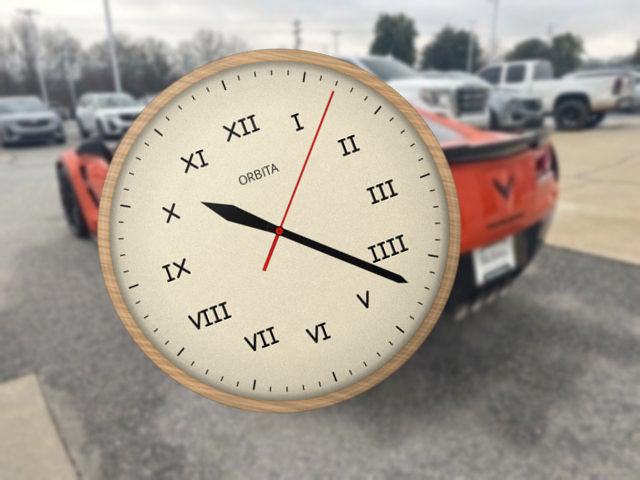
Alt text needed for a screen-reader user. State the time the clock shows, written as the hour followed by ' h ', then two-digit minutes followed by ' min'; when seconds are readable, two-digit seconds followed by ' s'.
10 h 22 min 07 s
